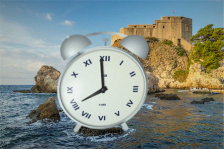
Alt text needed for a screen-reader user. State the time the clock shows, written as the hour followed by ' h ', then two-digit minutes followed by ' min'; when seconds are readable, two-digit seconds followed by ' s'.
7 h 59 min
